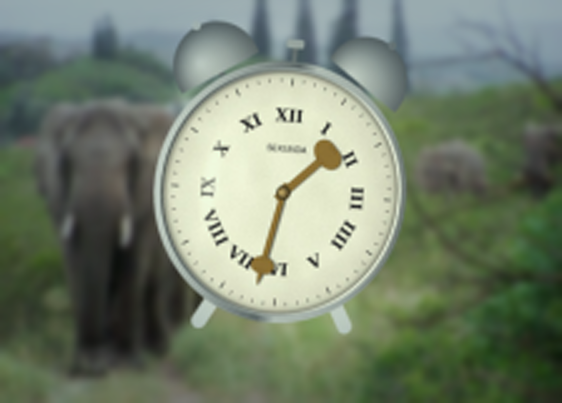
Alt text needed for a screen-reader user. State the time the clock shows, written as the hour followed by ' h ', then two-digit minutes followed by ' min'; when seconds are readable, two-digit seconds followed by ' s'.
1 h 32 min
